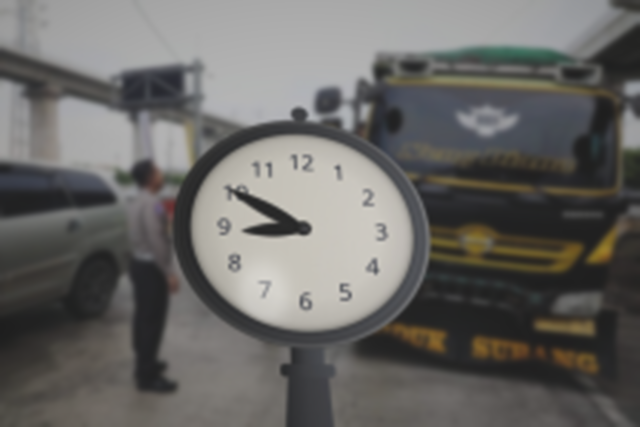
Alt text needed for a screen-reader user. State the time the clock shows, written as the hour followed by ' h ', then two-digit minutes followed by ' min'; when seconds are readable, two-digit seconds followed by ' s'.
8 h 50 min
